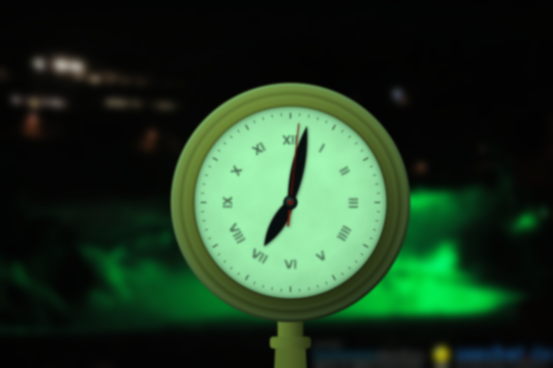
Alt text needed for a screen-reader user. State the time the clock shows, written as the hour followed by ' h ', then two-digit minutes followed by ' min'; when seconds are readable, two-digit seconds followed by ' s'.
7 h 02 min 01 s
